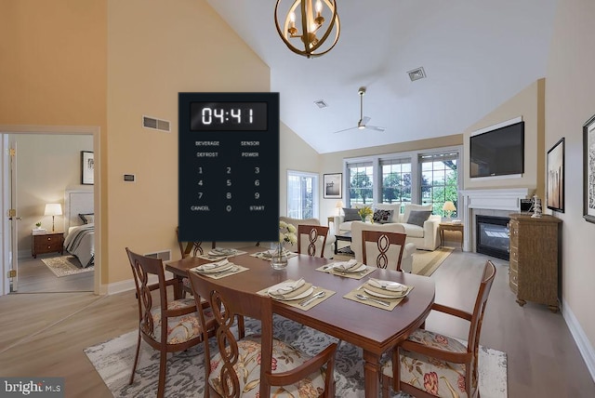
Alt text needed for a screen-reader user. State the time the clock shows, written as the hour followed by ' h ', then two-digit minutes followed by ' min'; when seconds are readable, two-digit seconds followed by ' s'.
4 h 41 min
